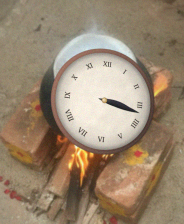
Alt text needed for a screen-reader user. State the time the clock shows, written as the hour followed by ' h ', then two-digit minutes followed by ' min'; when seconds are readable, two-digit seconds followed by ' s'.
3 h 17 min
